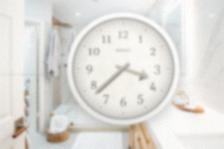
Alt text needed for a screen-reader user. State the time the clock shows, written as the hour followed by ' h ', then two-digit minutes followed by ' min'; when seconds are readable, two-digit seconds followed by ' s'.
3 h 38 min
